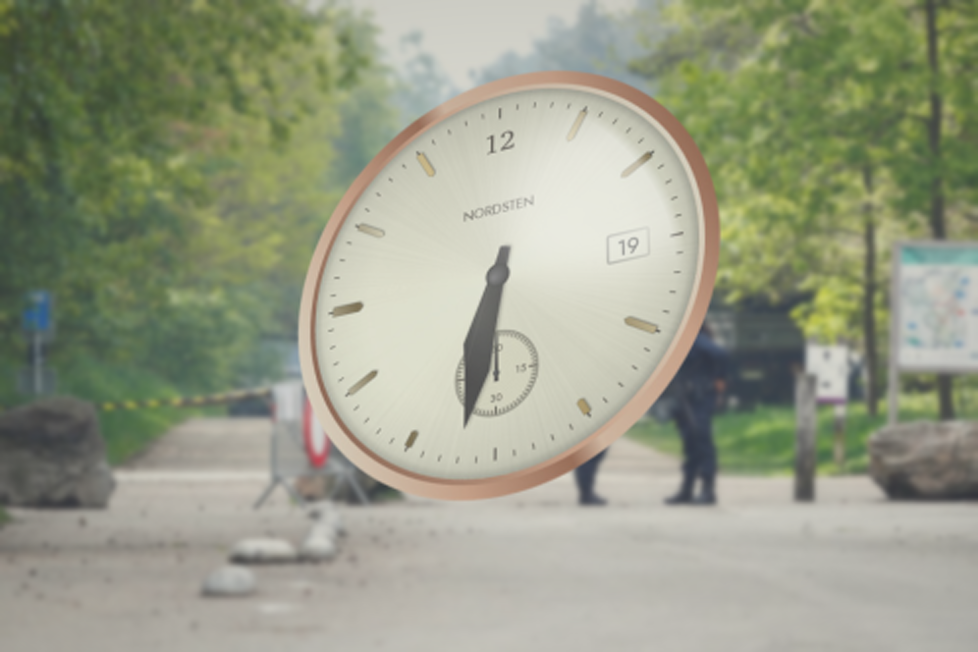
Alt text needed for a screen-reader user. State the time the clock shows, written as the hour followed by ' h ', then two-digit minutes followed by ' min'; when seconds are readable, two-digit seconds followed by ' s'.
6 h 32 min
